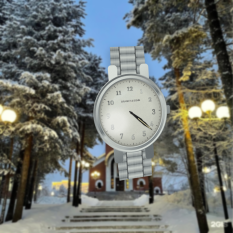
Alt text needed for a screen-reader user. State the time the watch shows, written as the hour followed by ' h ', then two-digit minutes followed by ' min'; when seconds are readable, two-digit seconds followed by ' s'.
4 h 22 min
